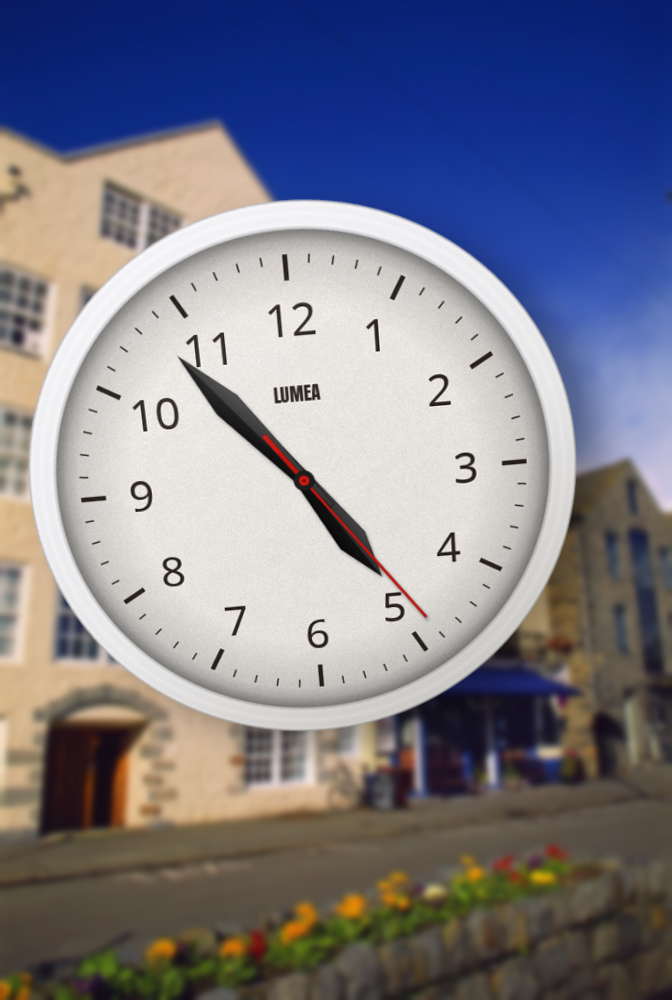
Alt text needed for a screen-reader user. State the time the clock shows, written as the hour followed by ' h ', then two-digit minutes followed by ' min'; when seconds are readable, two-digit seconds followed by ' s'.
4 h 53 min 24 s
